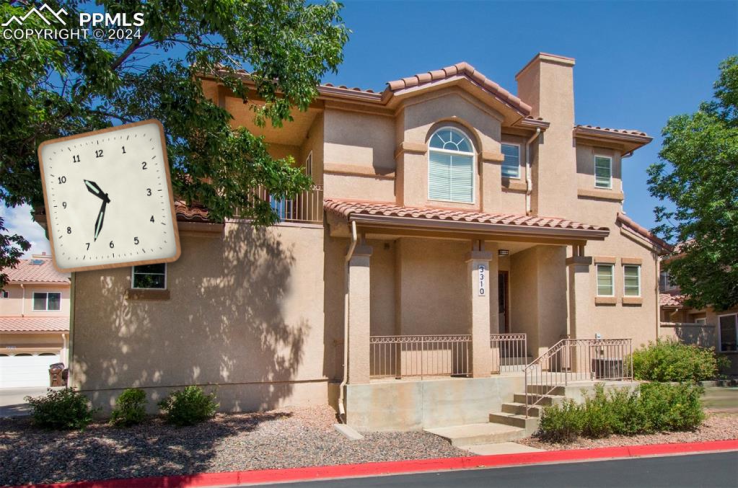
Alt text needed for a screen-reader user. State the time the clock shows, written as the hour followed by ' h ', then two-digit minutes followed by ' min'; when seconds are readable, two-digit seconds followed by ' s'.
10 h 34 min
